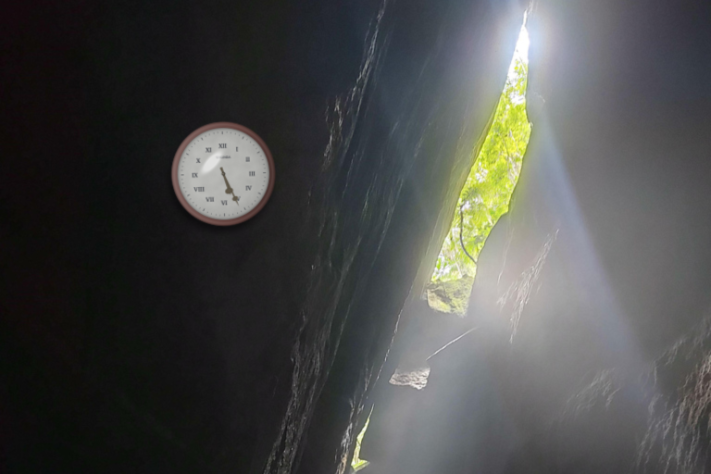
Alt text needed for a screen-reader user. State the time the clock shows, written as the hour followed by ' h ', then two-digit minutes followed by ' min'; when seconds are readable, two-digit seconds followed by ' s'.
5 h 26 min
